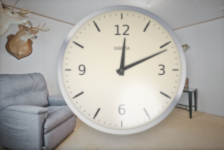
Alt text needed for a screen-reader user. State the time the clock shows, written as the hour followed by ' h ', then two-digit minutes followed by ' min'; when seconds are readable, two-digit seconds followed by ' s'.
12 h 11 min
